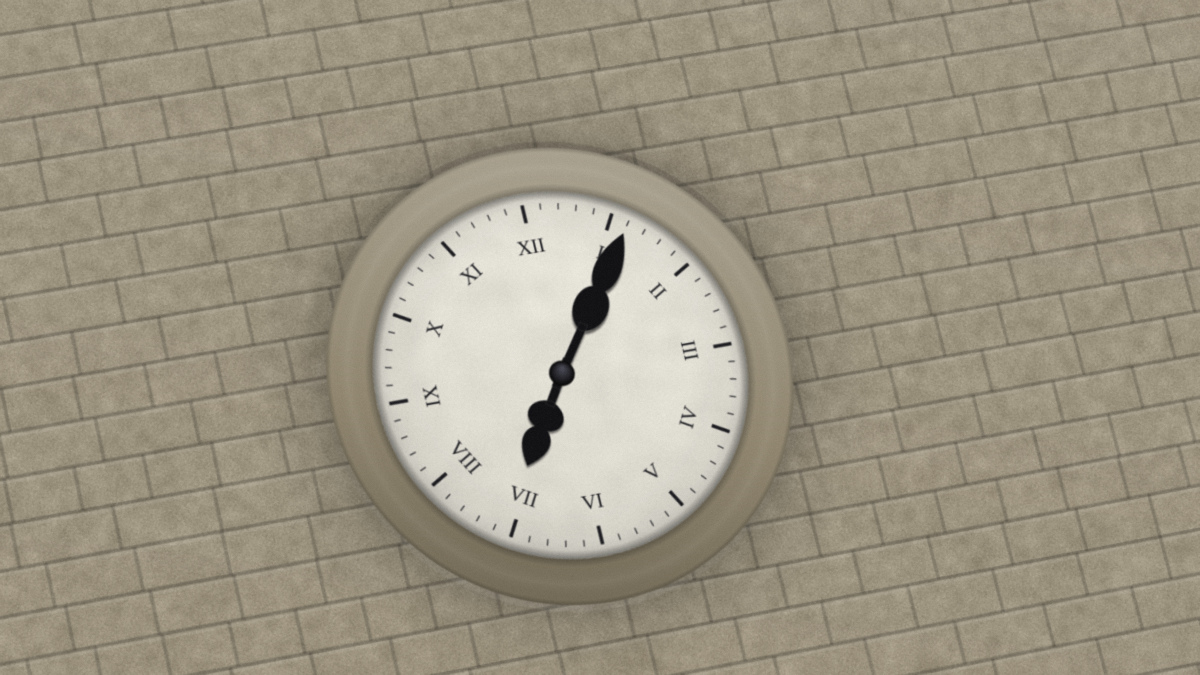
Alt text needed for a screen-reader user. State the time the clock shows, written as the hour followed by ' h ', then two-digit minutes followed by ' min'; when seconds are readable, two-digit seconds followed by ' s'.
7 h 06 min
